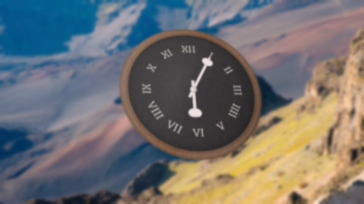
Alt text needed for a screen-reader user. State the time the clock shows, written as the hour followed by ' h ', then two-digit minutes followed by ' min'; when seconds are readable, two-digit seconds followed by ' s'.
6 h 05 min
